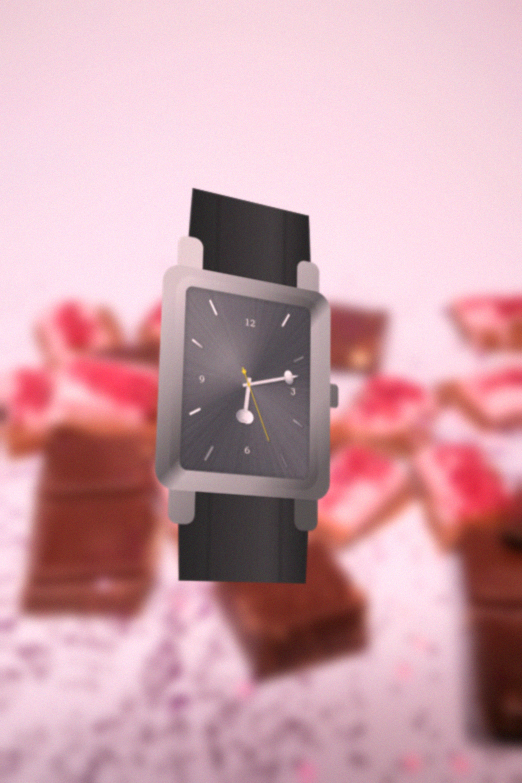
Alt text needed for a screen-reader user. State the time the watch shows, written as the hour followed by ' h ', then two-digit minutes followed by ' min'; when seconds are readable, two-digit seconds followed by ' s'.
6 h 12 min 26 s
